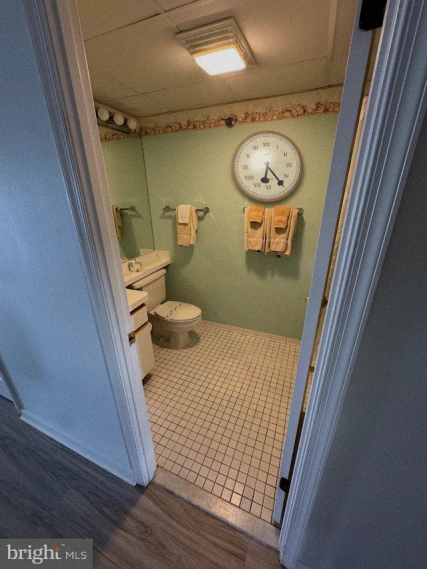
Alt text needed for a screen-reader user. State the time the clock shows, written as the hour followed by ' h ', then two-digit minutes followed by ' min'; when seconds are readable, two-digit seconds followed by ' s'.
6 h 24 min
